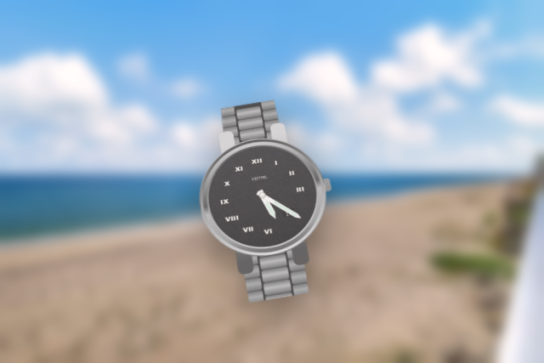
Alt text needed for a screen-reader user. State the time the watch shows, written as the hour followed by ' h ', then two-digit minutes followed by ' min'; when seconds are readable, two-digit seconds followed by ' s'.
5 h 22 min
